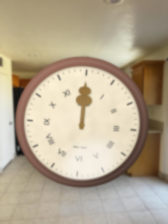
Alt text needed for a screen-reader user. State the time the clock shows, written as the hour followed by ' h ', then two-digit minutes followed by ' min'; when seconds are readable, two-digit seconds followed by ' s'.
12 h 00 min
